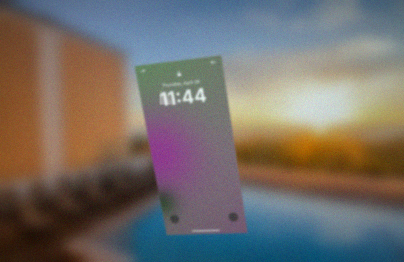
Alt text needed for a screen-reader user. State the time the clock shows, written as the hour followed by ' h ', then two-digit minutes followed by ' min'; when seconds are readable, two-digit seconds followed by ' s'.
11 h 44 min
